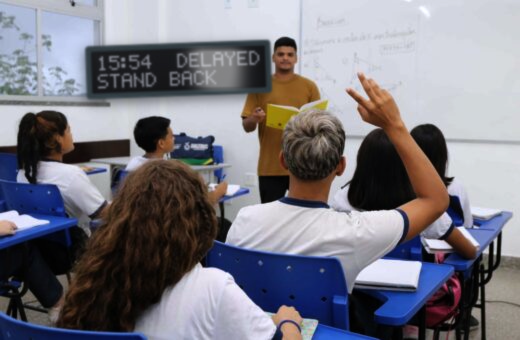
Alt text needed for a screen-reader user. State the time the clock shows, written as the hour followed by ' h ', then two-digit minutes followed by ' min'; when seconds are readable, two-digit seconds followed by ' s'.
15 h 54 min
